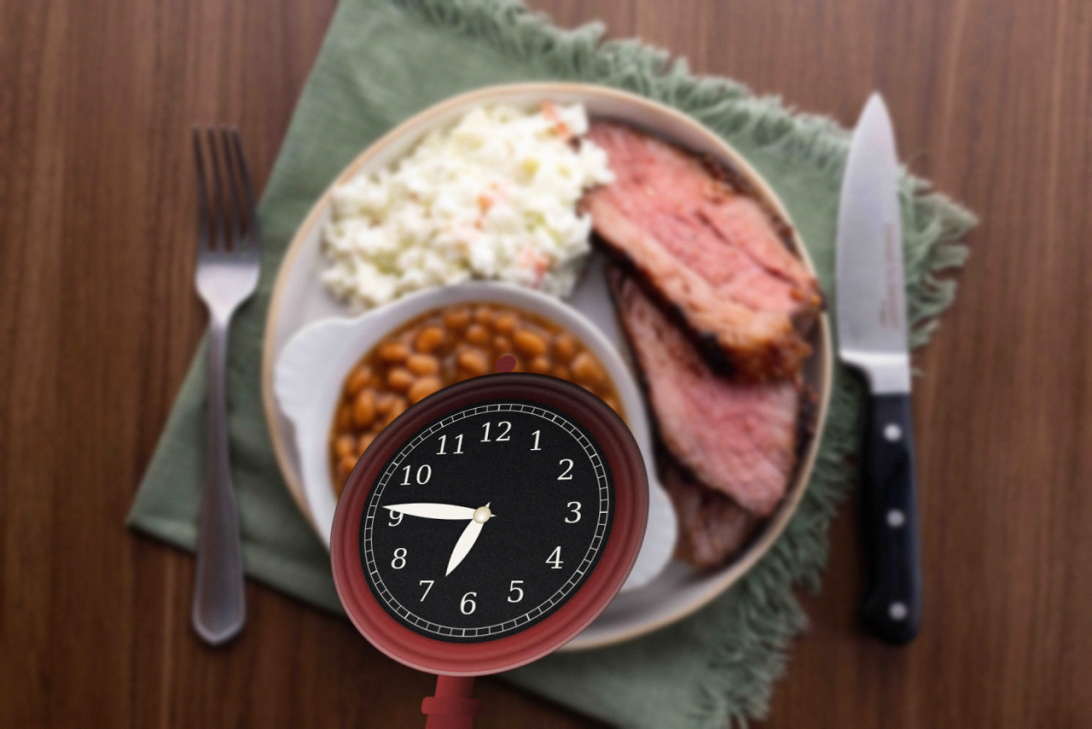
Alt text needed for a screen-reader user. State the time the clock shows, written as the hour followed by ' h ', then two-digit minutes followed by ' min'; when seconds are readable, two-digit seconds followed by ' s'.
6 h 46 min
